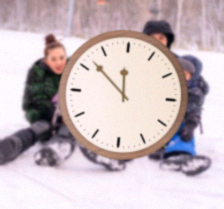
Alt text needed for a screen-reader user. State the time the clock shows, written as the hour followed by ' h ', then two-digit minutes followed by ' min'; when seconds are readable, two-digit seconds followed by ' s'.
11 h 52 min
